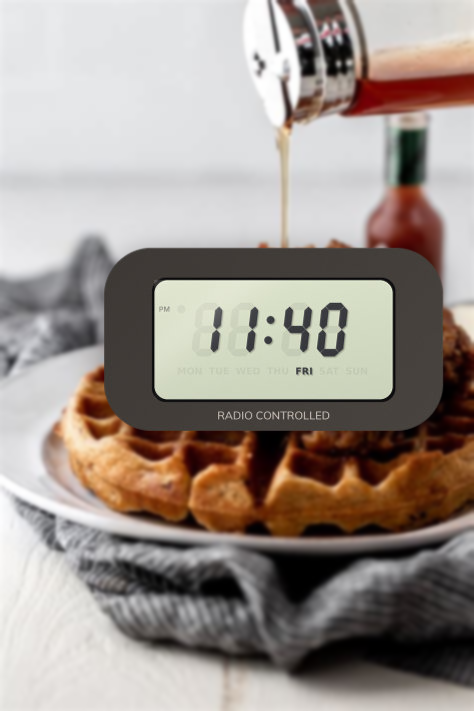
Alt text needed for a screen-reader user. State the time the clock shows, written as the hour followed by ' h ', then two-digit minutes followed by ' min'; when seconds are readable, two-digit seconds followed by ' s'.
11 h 40 min
